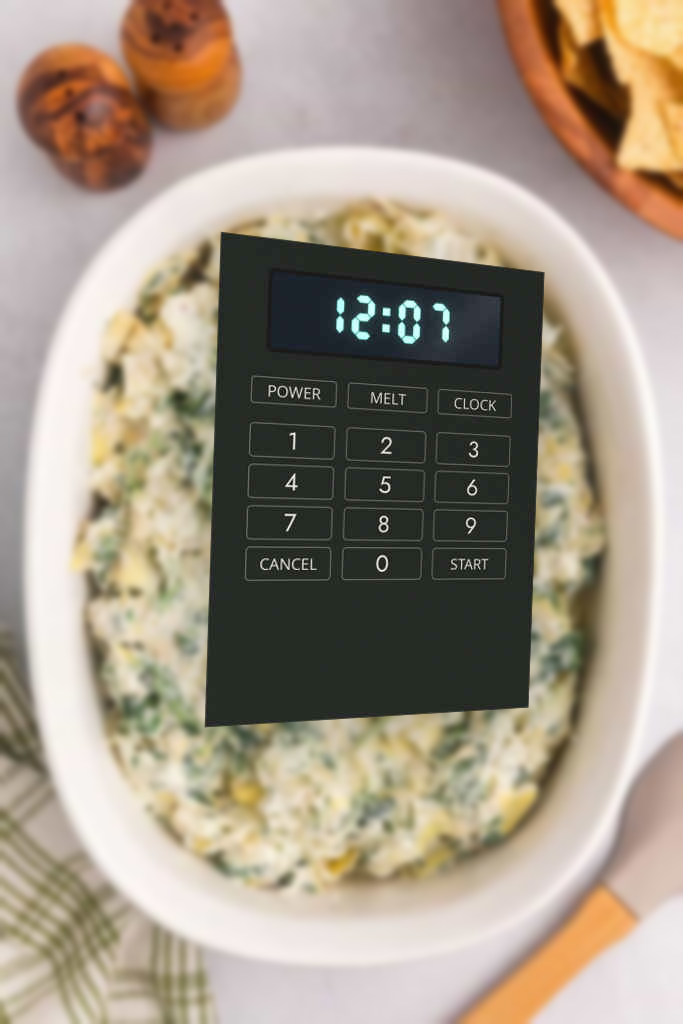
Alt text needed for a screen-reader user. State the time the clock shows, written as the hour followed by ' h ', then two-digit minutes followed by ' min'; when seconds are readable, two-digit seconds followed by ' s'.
12 h 07 min
